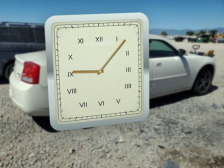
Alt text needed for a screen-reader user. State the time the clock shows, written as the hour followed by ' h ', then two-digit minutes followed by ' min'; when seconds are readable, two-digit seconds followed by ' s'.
9 h 07 min
